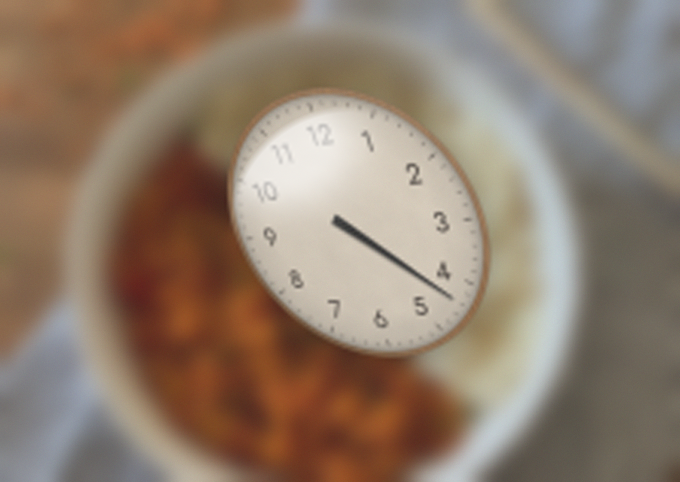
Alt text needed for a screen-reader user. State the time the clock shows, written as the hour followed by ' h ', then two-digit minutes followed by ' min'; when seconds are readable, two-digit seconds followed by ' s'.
4 h 22 min
